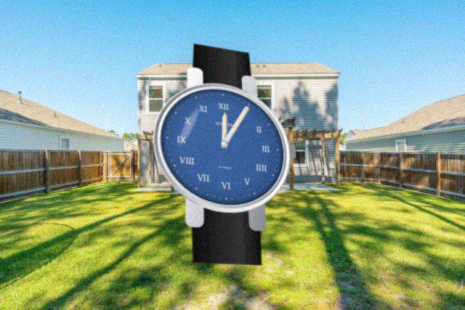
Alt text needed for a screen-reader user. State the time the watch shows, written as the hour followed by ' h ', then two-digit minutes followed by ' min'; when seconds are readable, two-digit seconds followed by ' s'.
12 h 05 min
